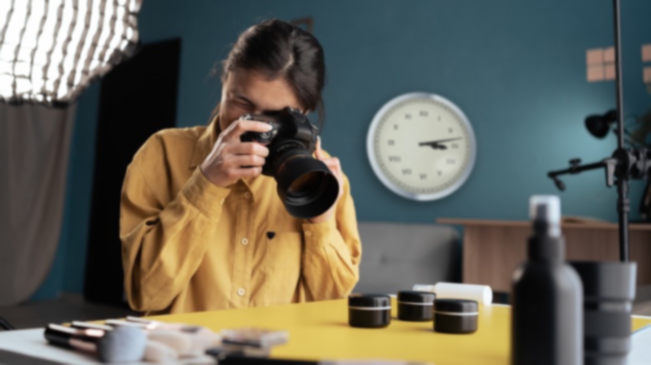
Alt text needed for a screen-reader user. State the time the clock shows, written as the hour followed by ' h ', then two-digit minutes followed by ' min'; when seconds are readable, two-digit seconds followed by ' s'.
3 h 13 min
